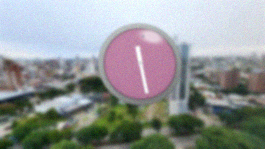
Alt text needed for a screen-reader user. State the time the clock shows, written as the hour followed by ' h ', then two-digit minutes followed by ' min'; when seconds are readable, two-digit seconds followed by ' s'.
11 h 27 min
